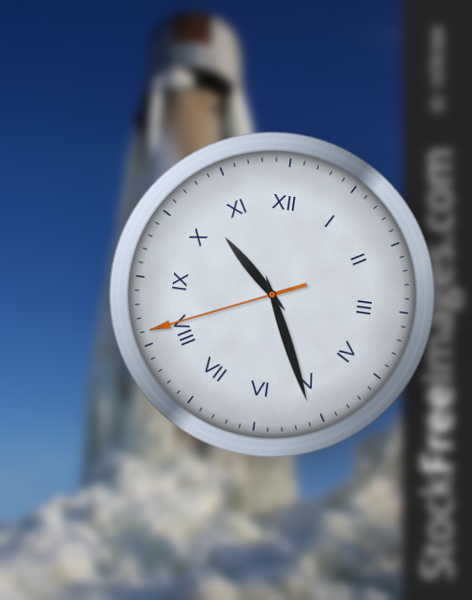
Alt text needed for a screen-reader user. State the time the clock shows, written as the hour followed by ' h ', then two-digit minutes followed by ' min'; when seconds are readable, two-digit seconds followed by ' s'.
10 h 25 min 41 s
